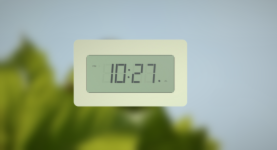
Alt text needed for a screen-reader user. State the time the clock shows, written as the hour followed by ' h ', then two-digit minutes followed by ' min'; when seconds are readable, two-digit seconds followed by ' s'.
10 h 27 min
